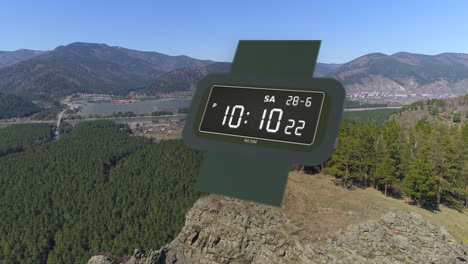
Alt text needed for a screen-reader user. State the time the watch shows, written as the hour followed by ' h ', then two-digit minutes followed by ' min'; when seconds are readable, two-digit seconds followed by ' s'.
10 h 10 min 22 s
